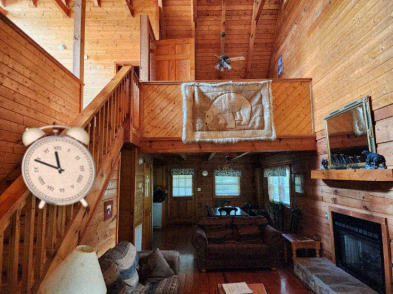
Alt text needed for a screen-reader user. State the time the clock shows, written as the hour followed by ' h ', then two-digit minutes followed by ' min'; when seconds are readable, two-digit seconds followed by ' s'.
11 h 49 min
